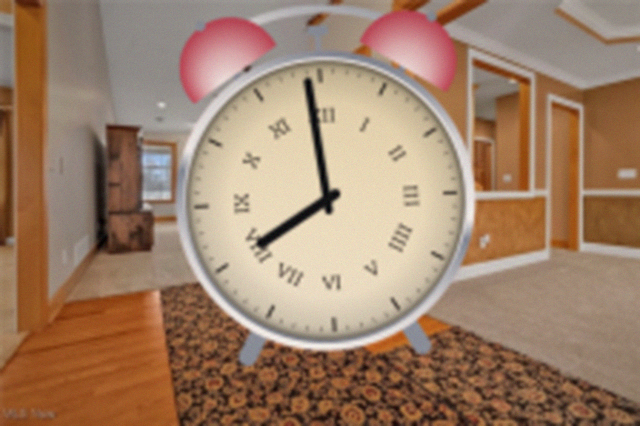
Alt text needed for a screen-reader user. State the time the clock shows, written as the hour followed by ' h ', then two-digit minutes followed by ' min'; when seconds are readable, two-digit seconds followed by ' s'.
7 h 59 min
